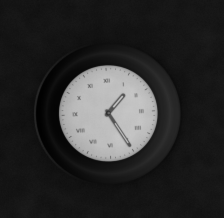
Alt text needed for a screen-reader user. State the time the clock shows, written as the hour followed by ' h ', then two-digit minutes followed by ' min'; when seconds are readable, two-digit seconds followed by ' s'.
1 h 25 min
